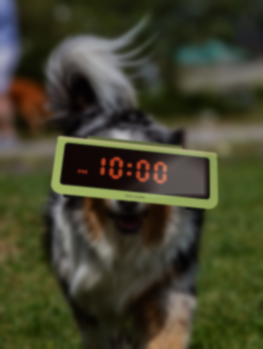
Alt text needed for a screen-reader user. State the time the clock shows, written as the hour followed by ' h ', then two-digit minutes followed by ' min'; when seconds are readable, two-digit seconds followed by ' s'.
10 h 00 min
